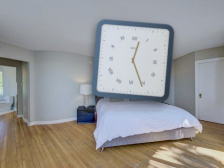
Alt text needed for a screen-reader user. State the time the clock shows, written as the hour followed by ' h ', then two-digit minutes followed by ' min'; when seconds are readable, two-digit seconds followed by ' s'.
12 h 26 min
